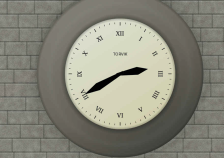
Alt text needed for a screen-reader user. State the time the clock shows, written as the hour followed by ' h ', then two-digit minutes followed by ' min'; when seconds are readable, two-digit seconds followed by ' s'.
2 h 40 min
